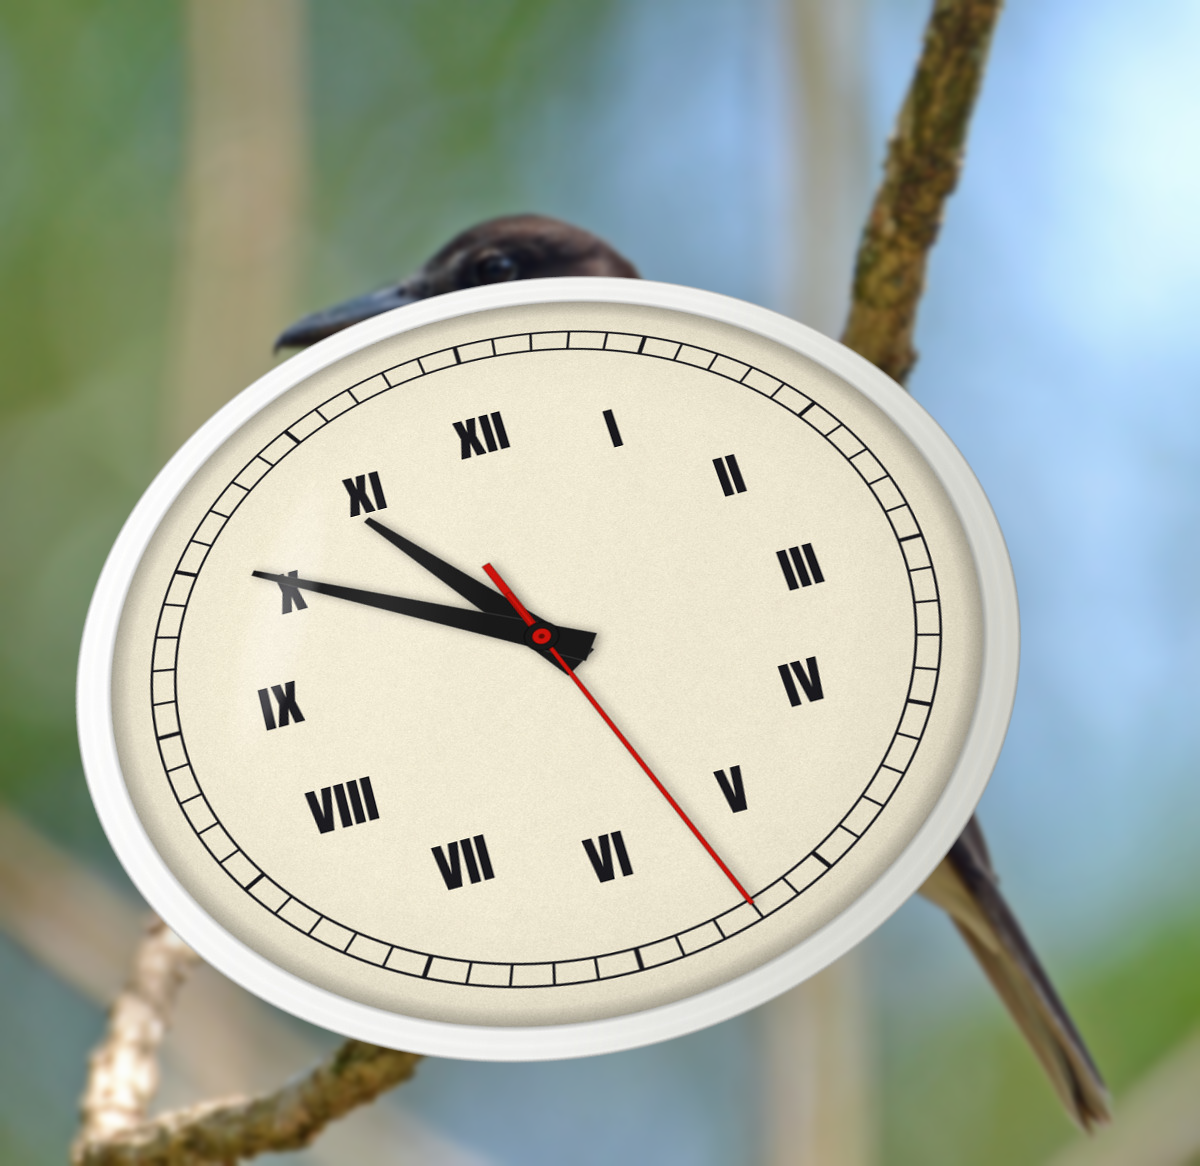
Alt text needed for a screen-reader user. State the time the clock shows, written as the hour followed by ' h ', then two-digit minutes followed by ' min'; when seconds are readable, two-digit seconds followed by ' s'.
10 h 50 min 27 s
